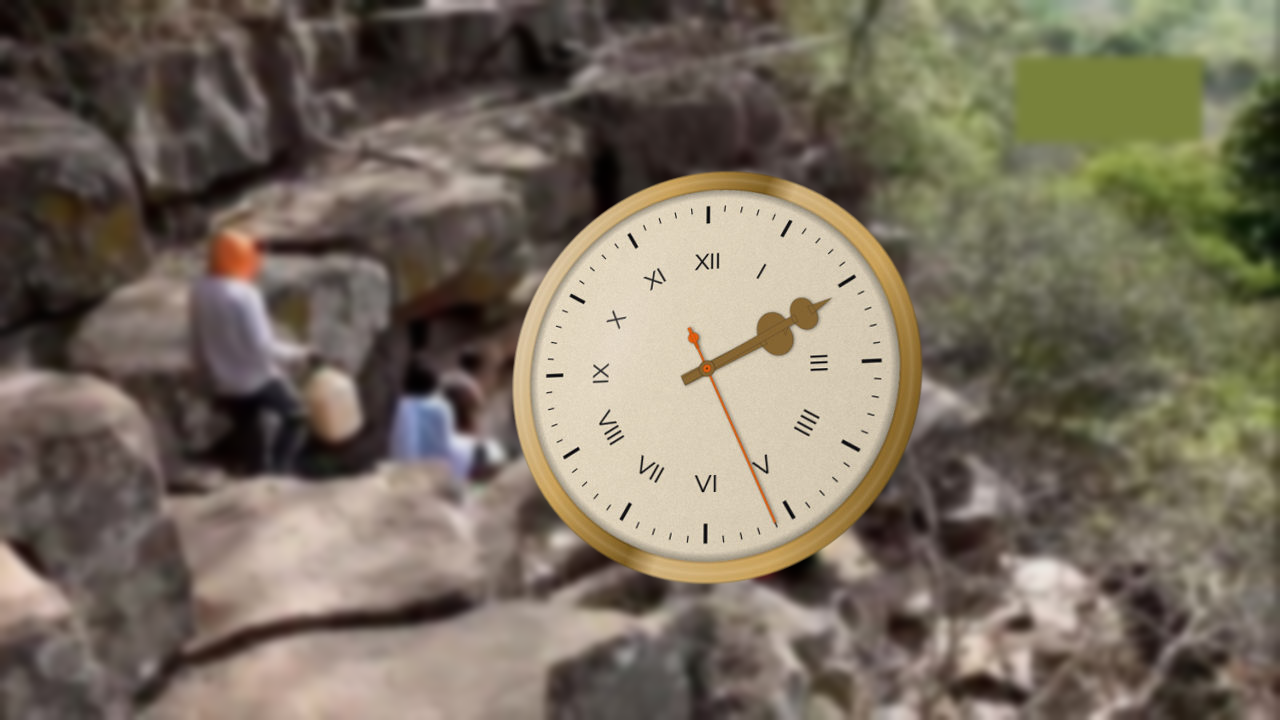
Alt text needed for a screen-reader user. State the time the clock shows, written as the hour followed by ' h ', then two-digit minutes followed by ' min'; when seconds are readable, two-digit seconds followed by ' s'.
2 h 10 min 26 s
